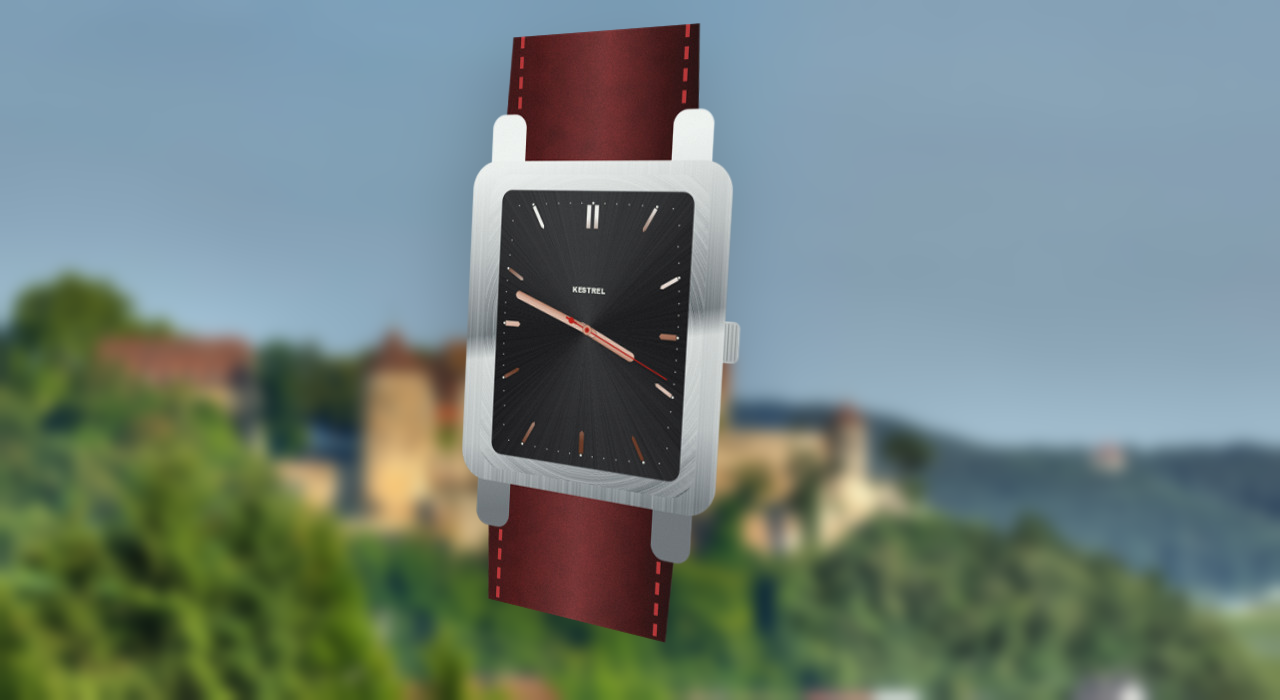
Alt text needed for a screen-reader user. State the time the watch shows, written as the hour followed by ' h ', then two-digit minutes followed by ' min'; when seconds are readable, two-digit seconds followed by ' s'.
3 h 48 min 19 s
